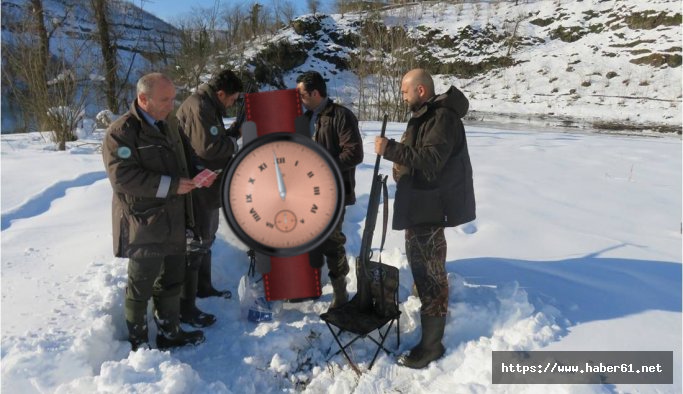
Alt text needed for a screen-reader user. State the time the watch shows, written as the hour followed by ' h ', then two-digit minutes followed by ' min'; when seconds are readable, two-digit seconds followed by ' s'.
11 h 59 min
